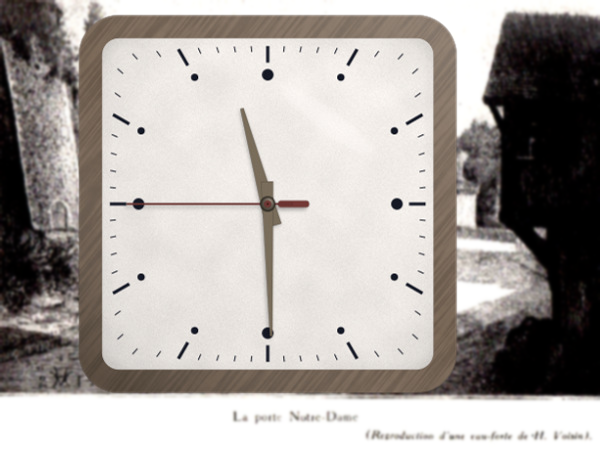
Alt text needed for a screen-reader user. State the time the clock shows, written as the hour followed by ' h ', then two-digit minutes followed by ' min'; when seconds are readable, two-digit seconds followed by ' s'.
11 h 29 min 45 s
